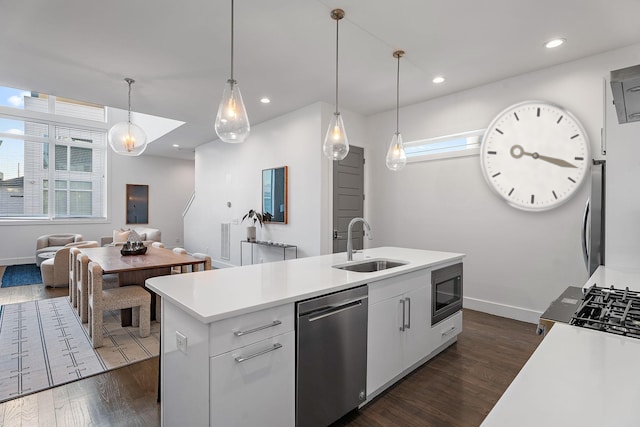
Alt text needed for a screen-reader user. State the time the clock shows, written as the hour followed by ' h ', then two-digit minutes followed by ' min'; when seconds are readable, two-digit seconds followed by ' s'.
9 h 17 min
